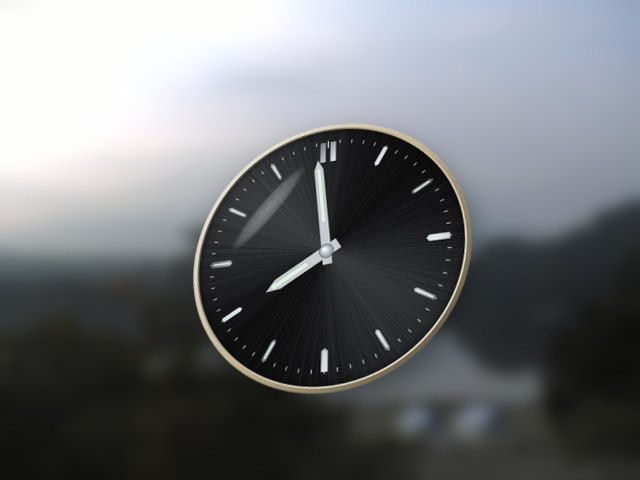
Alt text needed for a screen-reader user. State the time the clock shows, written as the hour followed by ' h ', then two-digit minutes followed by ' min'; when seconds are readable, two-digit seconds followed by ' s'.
7 h 59 min
